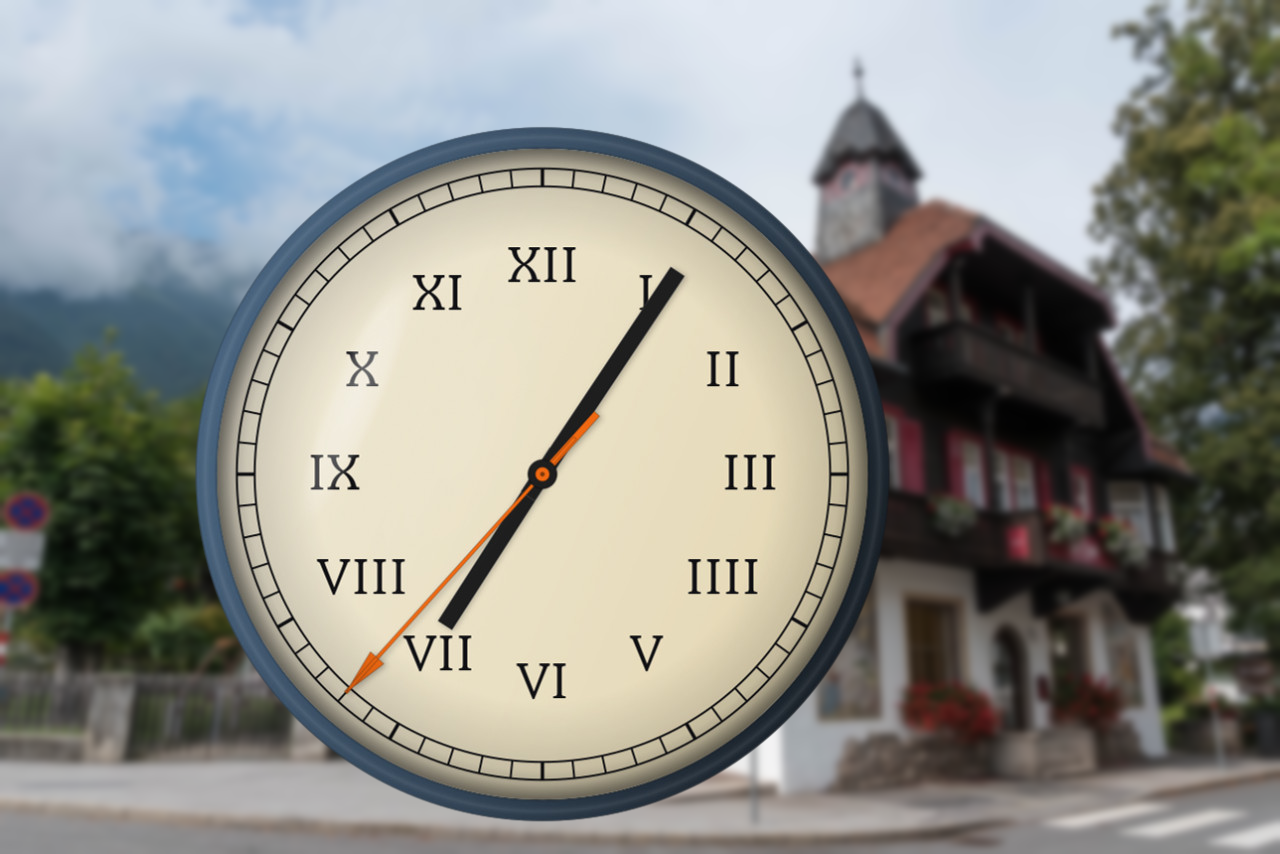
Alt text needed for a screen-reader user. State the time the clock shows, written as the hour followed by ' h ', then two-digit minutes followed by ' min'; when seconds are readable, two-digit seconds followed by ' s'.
7 h 05 min 37 s
